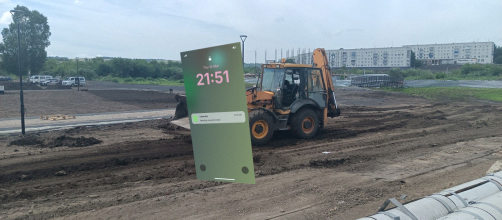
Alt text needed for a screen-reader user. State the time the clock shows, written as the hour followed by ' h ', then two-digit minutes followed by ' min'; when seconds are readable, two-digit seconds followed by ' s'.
21 h 51 min
